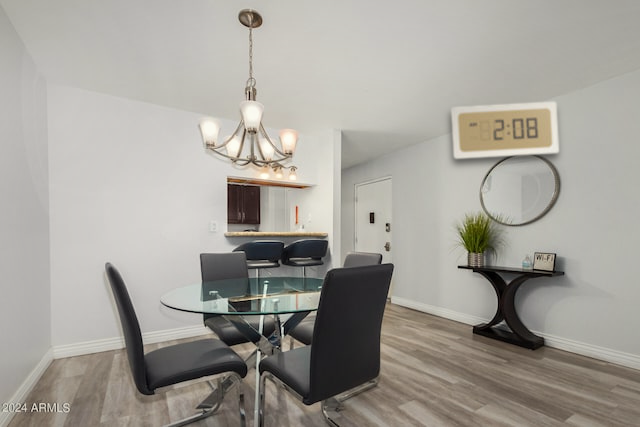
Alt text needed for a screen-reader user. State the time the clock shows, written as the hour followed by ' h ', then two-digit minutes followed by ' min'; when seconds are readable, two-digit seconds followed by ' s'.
2 h 08 min
